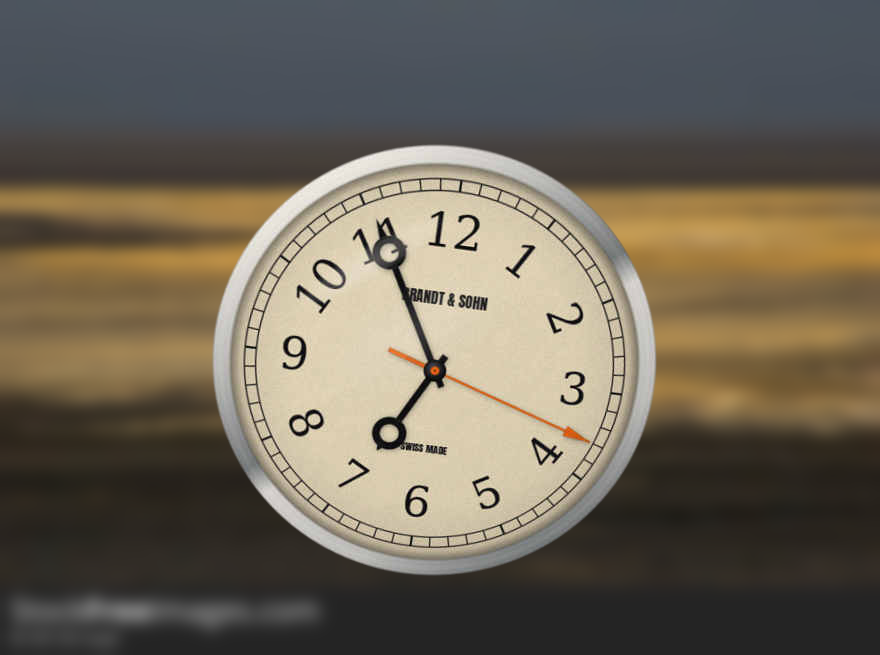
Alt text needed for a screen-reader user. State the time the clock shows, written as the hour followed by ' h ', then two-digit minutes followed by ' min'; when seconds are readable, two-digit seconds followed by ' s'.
6 h 55 min 18 s
